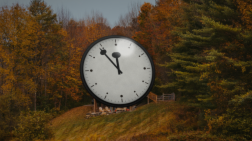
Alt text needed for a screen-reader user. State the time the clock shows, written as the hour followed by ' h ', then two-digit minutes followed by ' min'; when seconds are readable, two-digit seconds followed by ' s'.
11 h 54 min
